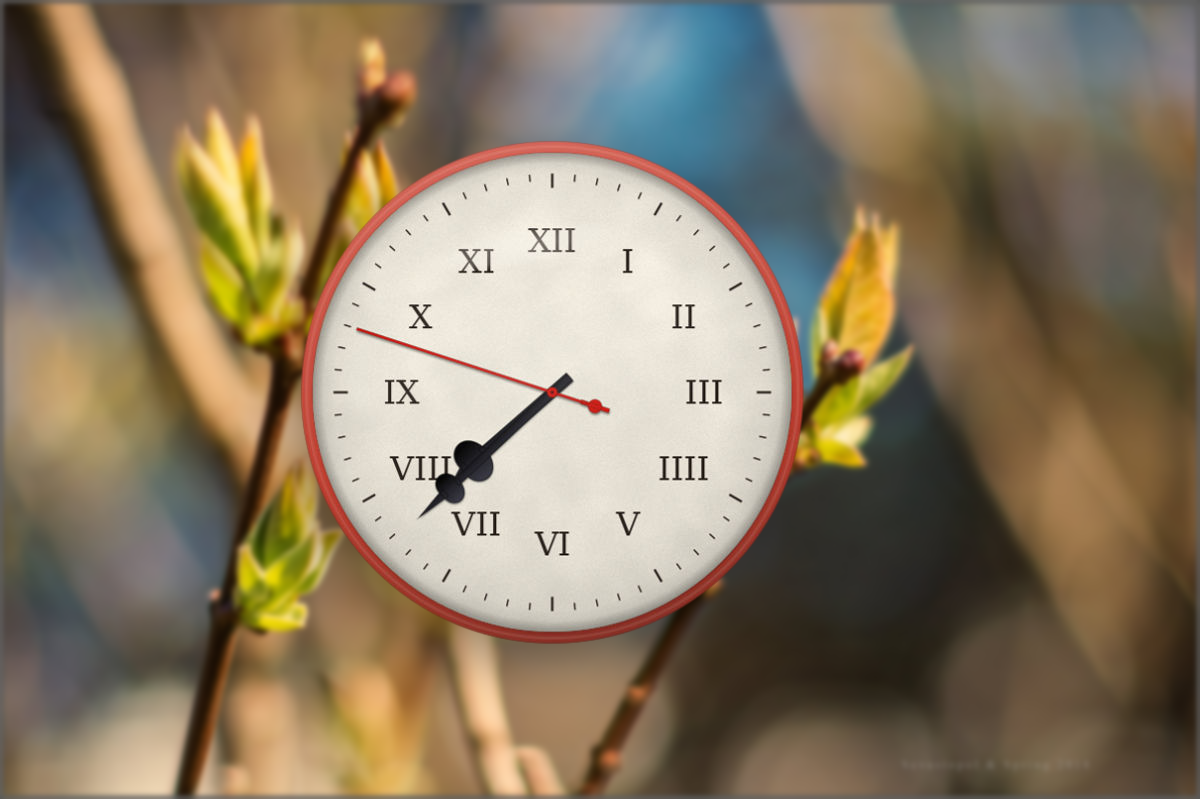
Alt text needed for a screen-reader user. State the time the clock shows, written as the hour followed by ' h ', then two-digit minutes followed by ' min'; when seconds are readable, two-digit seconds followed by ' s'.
7 h 37 min 48 s
